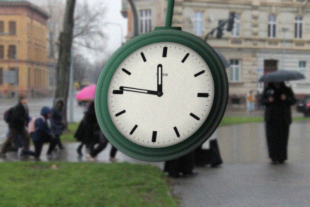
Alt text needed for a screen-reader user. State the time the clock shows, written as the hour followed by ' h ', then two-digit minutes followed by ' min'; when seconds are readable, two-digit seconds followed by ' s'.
11 h 46 min
